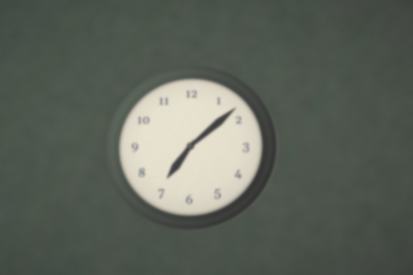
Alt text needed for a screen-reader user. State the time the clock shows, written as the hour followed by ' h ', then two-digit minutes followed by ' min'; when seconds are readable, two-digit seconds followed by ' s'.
7 h 08 min
